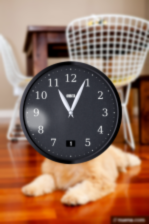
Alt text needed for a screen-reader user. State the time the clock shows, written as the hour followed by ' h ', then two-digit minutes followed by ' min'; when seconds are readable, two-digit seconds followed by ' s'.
11 h 04 min
